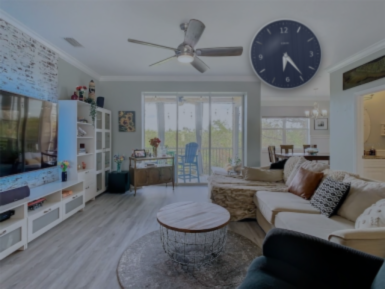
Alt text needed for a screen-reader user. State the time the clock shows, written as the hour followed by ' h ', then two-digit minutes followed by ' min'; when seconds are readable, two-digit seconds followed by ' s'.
6 h 24 min
